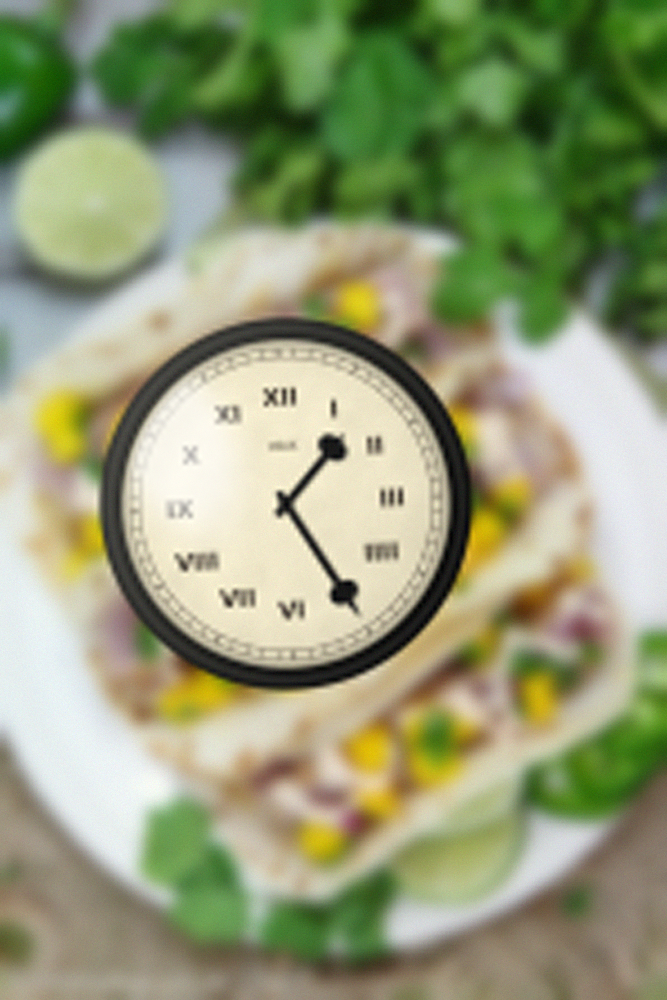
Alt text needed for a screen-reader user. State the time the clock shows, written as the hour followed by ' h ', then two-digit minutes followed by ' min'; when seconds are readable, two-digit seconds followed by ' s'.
1 h 25 min
